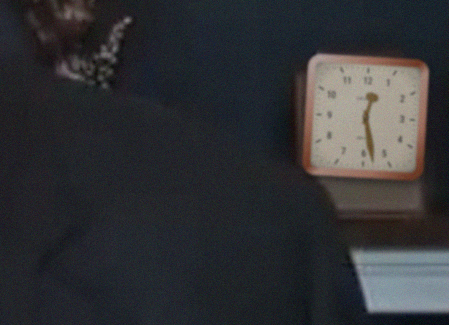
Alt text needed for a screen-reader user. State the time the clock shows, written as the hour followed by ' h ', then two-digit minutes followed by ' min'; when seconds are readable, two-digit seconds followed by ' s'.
12 h 28 min
